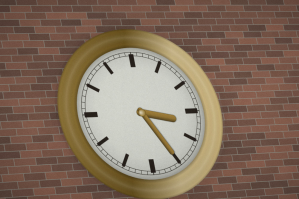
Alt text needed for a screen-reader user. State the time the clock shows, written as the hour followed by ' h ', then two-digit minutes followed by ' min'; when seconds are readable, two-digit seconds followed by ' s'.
3 h 25 min
